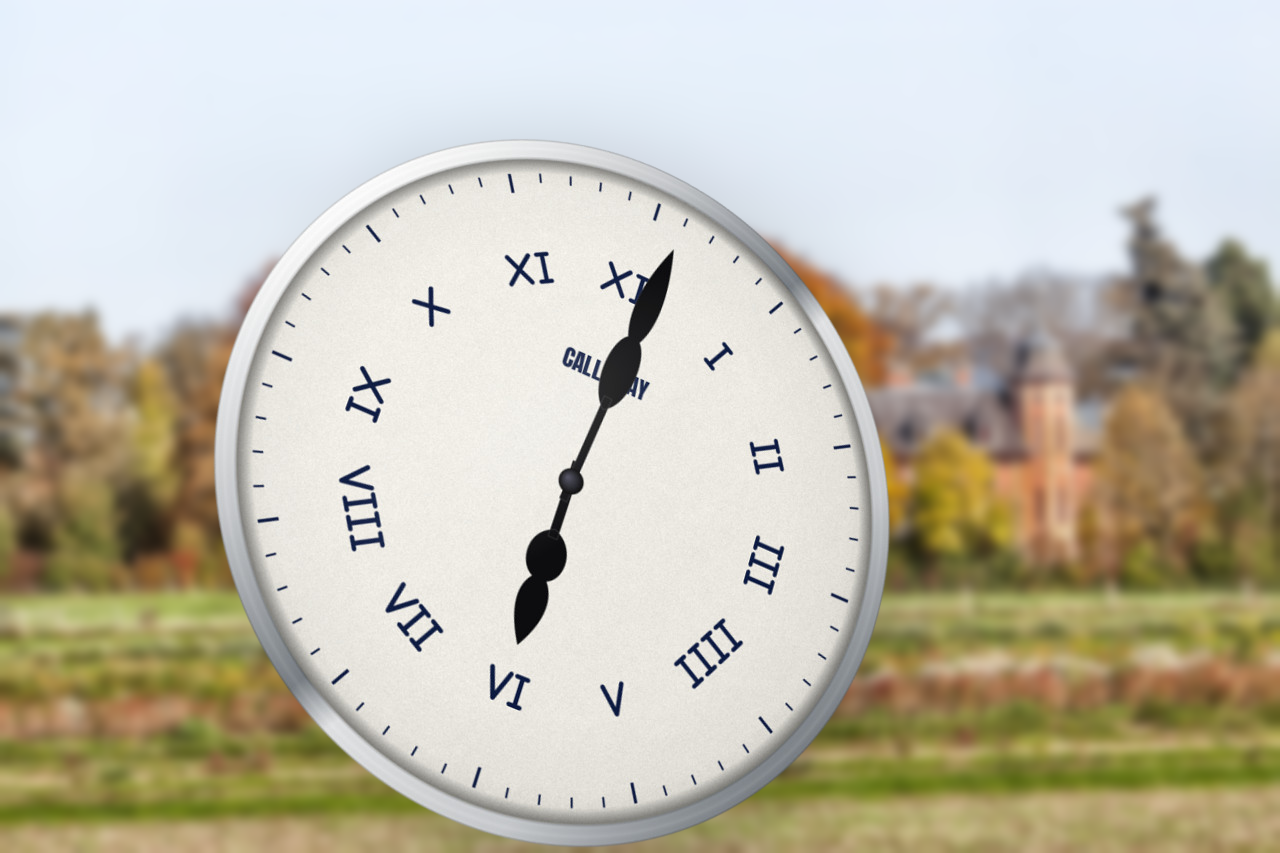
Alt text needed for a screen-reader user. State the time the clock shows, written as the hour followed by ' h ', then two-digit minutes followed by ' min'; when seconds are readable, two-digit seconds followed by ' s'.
6 h 01 min
